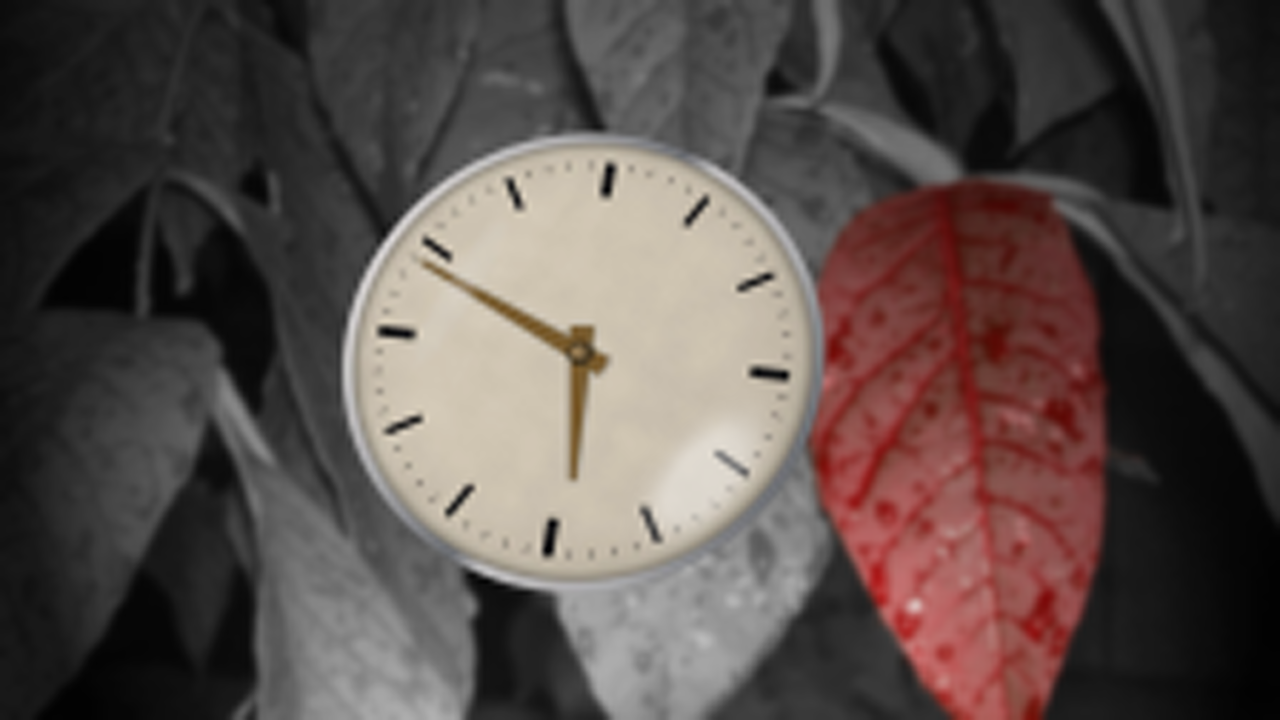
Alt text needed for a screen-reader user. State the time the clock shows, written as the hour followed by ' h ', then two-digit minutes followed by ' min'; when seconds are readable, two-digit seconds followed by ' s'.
5 h 49 min
